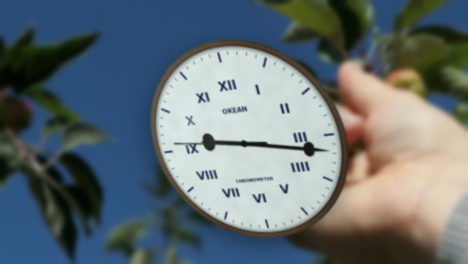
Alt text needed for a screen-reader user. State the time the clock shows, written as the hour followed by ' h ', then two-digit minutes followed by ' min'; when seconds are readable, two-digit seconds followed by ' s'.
9 h 16 min 46 s
